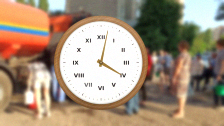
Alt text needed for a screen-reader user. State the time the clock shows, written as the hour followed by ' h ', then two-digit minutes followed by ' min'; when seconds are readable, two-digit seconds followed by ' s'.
4 h 02 min
